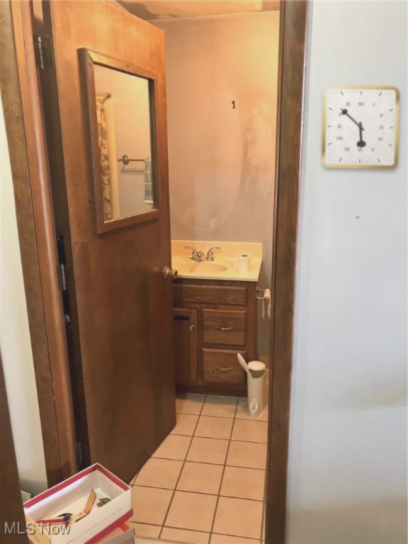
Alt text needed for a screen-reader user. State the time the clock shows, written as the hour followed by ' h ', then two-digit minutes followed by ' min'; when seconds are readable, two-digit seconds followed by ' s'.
5 h 52 min
